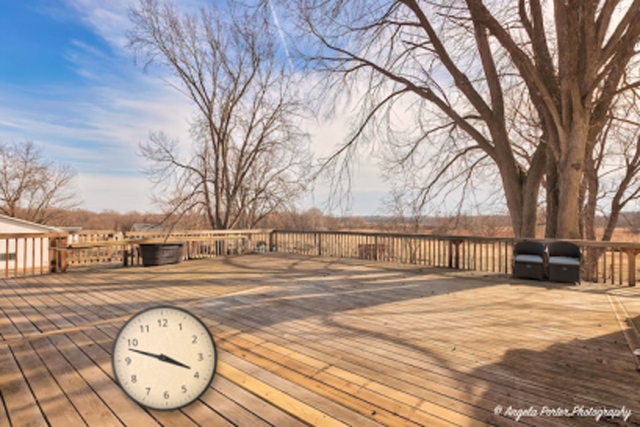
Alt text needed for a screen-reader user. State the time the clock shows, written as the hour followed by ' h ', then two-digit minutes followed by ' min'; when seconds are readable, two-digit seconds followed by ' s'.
3 h 48 min
